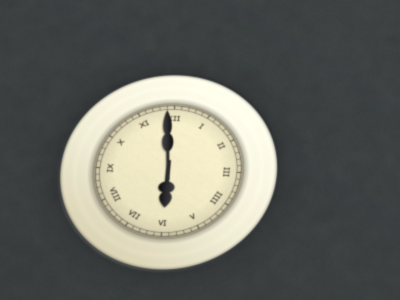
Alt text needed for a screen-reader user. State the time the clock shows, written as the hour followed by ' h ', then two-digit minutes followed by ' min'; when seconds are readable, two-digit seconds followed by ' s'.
5 h 59 min
